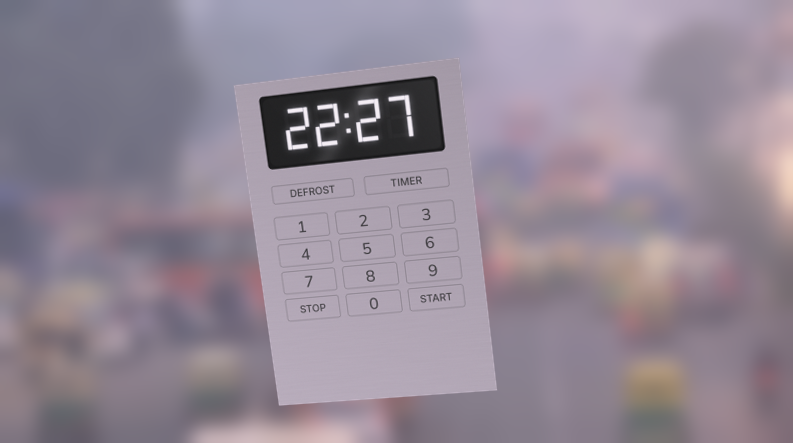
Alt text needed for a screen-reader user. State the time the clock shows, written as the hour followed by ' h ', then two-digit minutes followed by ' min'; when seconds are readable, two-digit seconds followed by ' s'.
22 h 27 min
